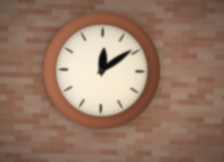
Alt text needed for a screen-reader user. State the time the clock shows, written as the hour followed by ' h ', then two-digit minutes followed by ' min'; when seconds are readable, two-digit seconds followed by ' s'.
12 h 09 min
